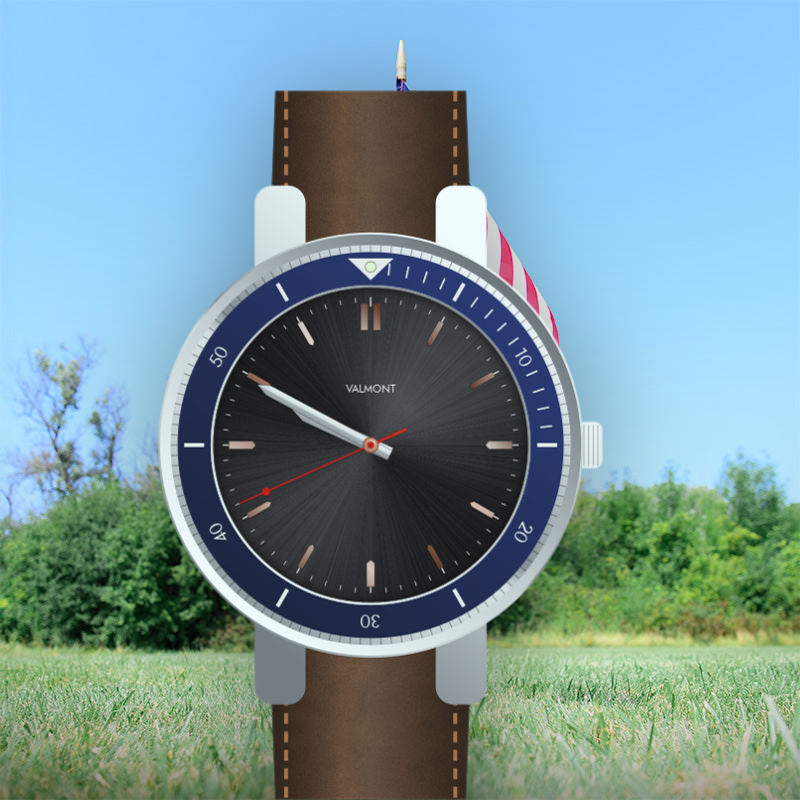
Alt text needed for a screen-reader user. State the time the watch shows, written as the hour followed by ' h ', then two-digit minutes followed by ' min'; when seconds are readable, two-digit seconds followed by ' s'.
9 h 49 min 41 s
